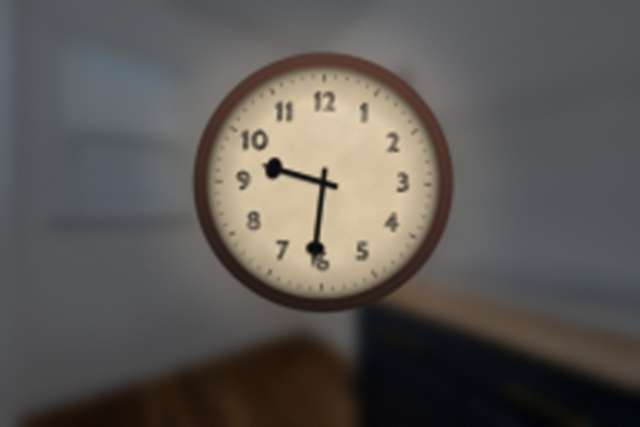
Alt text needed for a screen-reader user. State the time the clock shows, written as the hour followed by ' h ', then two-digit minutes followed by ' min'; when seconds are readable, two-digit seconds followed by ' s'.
9 h 31 min
